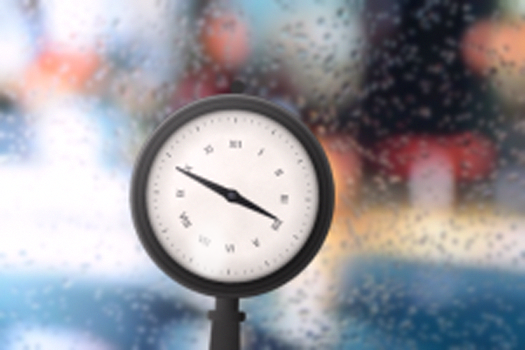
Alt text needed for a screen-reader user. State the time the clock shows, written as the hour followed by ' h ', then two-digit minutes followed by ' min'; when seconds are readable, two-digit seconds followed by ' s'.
3 h 49 min
